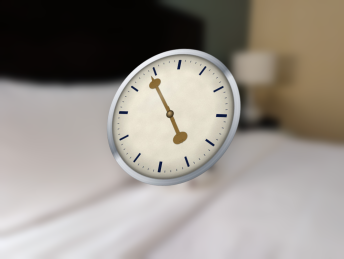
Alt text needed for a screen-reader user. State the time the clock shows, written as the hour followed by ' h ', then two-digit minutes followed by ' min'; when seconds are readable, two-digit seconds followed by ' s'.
4 h 54 min
